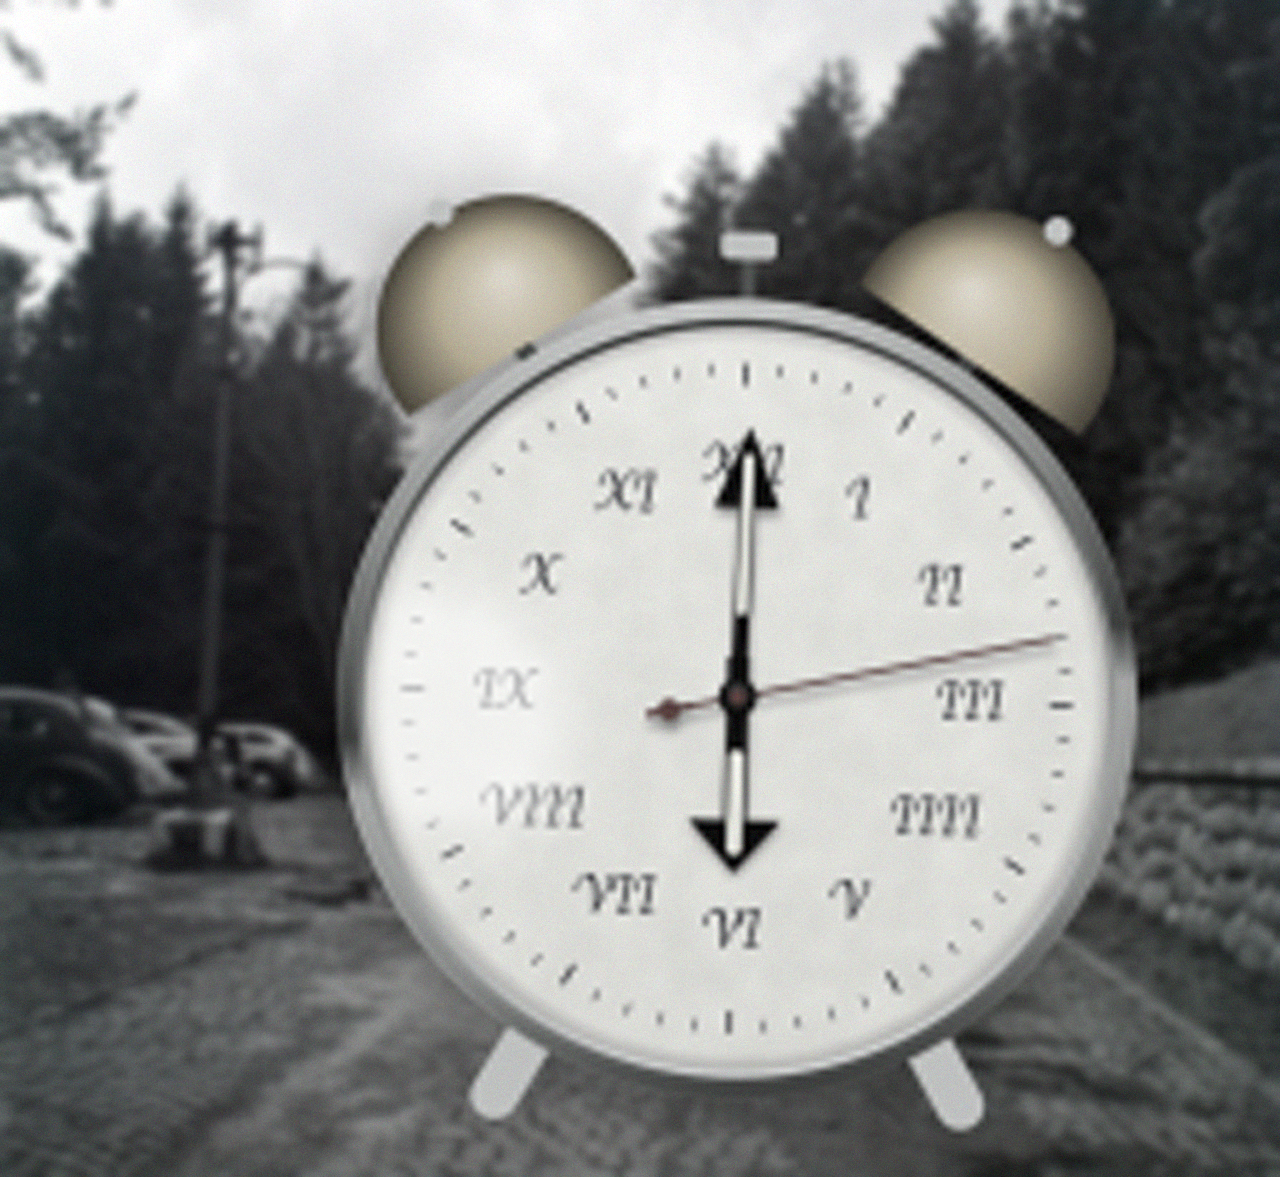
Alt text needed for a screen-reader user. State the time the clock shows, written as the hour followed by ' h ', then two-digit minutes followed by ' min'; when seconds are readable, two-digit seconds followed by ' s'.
6 h 00 min 13 s
